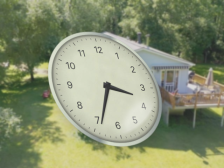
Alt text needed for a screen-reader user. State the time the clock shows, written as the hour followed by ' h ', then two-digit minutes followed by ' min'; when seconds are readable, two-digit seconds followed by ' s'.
3 h 34 min
